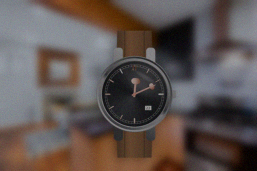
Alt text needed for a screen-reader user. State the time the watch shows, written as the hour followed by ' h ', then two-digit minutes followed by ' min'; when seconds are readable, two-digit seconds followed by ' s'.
12 h 11 min
